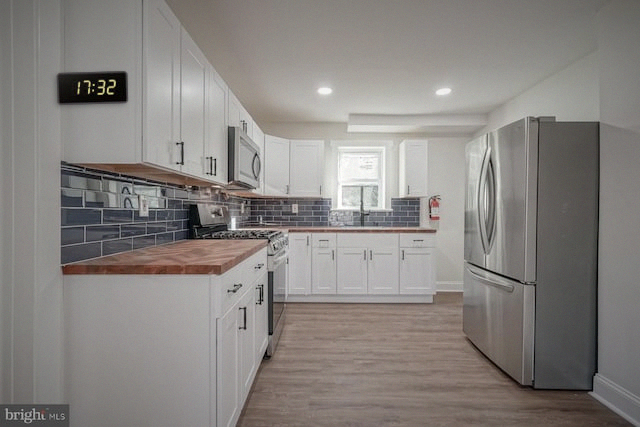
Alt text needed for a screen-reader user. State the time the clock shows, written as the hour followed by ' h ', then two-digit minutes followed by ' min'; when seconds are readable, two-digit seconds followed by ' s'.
17 h 32 min
